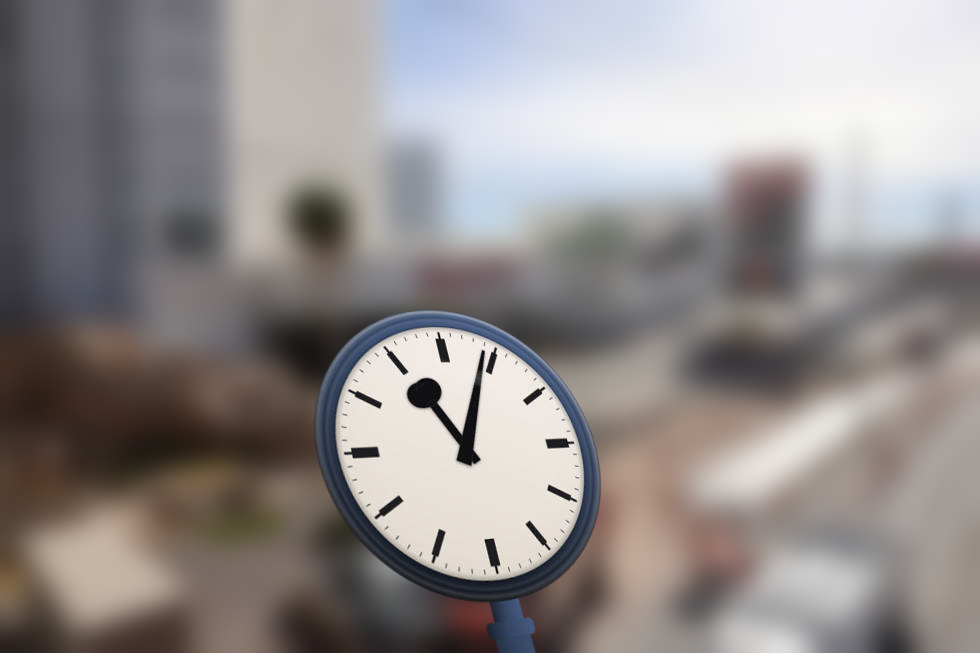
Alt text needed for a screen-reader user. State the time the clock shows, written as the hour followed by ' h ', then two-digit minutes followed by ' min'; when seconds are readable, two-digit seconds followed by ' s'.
11 h 04 min
